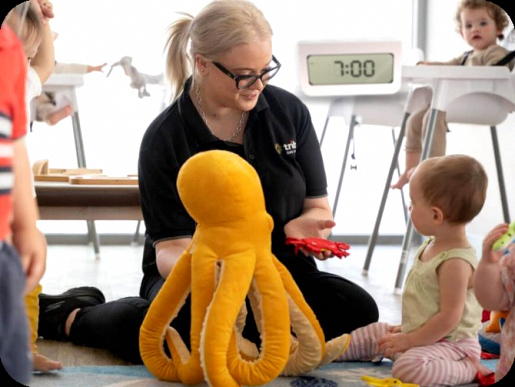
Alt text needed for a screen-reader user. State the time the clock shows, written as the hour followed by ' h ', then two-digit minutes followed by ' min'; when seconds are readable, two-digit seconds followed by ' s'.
7 h 00 min
